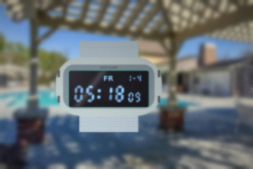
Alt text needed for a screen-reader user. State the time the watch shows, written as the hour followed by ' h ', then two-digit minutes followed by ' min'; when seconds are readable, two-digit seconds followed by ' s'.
5 h 18 min 09 s
